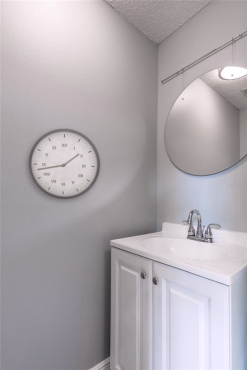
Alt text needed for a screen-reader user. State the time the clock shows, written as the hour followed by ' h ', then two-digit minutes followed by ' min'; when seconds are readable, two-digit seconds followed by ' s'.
1 h 43 min
